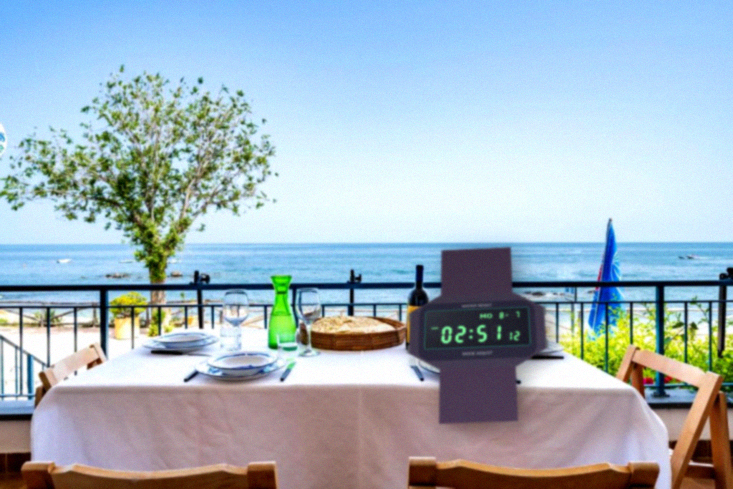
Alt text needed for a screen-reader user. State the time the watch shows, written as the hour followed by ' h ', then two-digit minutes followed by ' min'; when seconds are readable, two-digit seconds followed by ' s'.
2 h 51 min
